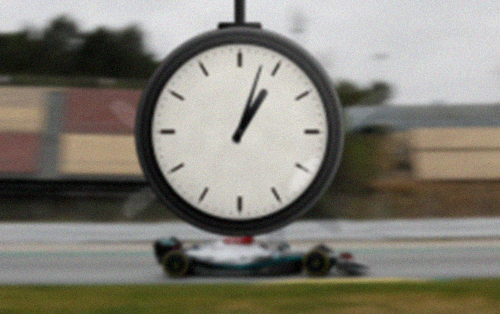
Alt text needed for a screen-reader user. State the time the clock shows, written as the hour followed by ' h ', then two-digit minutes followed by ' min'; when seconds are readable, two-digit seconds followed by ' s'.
1 h 03 min
